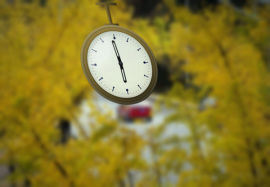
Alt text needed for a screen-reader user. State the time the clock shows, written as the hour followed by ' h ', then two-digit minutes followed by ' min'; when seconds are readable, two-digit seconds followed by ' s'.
5 h 59 min
